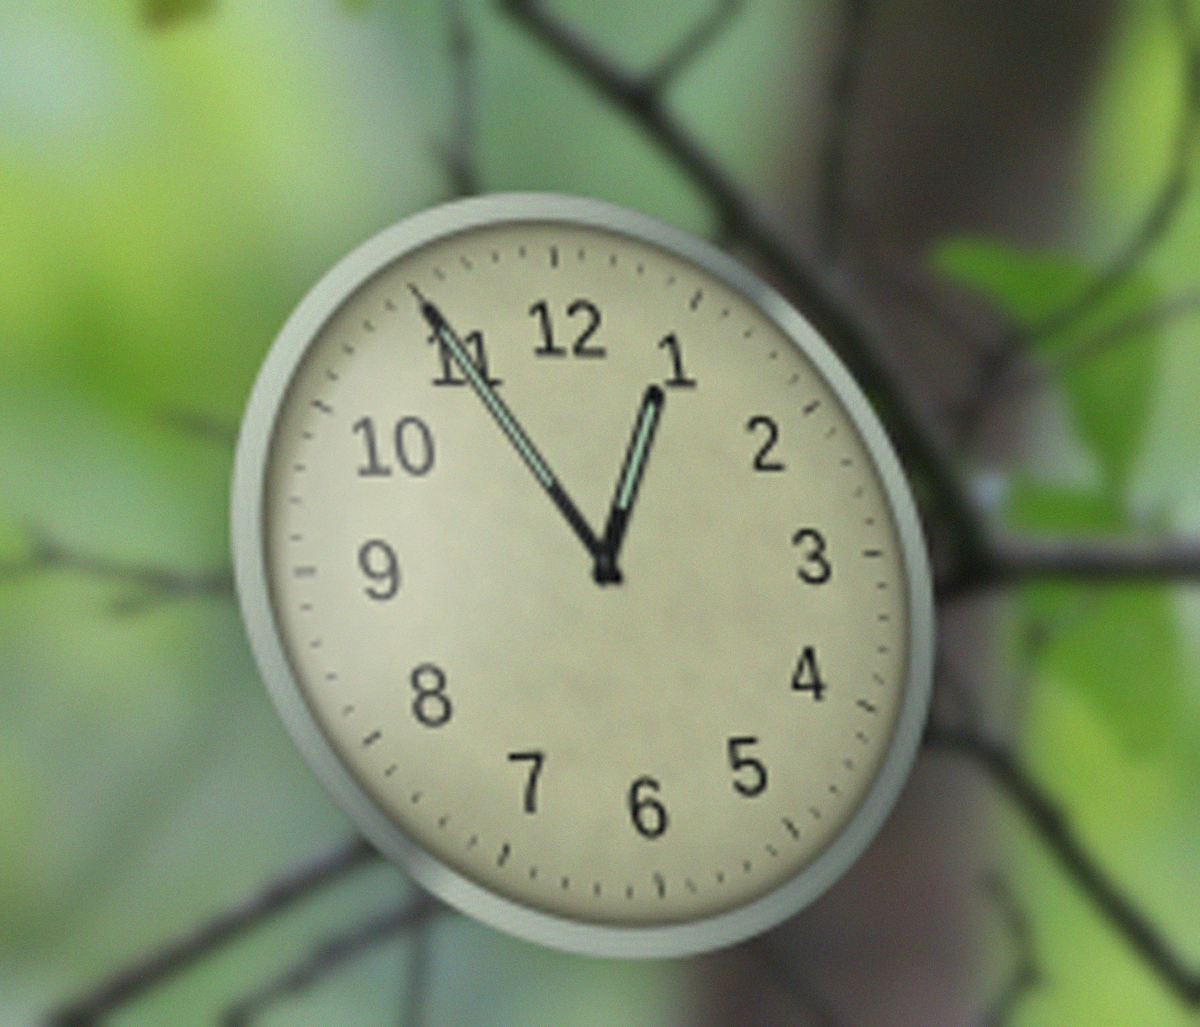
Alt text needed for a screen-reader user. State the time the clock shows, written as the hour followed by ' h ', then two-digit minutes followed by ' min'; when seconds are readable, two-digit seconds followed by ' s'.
12 h 55 min
